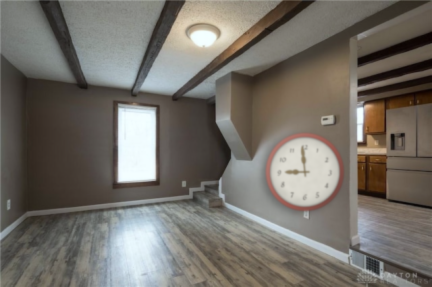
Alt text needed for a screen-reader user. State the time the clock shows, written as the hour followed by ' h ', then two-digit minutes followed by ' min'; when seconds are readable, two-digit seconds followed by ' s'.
8 h 59 min
